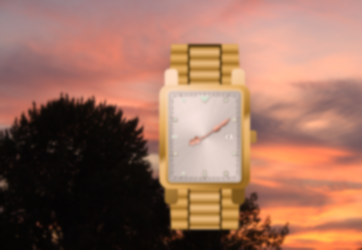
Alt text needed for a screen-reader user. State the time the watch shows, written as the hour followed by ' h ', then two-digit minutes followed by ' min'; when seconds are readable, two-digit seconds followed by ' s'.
8 h 09 min
